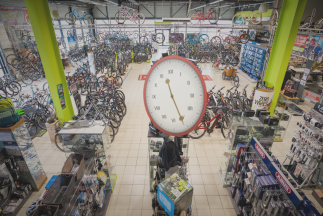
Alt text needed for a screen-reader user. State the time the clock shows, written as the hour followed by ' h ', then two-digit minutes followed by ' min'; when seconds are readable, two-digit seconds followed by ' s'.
11 h 26 min
